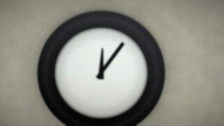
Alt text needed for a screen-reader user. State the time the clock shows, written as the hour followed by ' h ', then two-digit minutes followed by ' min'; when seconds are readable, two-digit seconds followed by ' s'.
12 h 06 min
